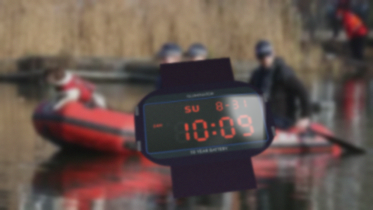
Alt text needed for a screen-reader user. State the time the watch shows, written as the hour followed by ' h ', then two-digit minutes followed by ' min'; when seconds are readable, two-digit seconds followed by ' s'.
10 h 09 min
